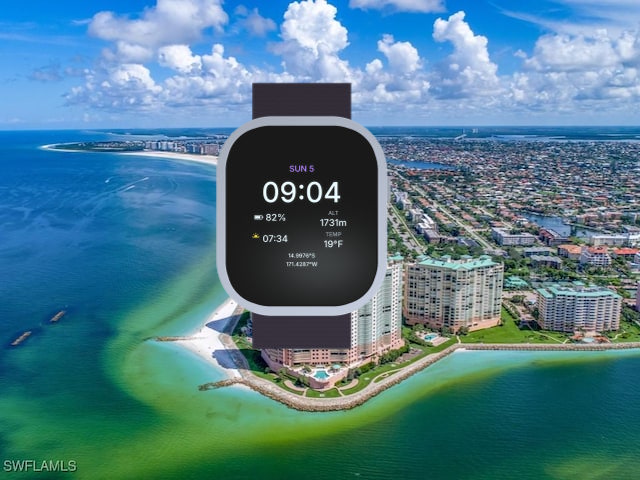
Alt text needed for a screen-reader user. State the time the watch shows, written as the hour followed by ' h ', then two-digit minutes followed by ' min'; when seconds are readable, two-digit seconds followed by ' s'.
9 h 04 min
